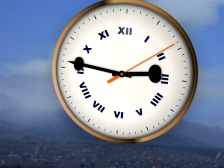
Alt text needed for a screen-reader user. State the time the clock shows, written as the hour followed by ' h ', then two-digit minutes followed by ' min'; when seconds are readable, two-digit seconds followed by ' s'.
2 h 46 min 09 s
